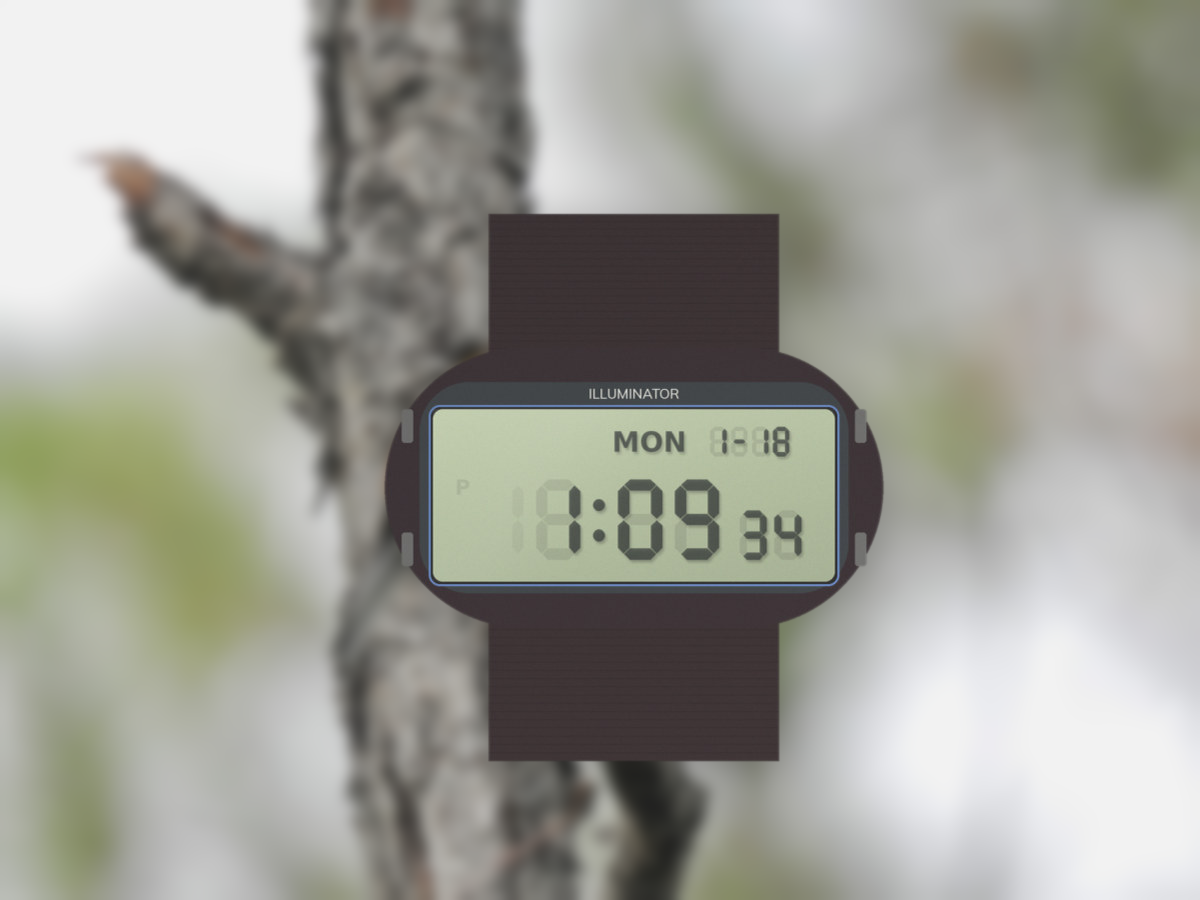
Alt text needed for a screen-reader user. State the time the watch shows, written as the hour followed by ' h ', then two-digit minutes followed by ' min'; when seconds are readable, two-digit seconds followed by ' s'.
1 h 09 min 34 s
